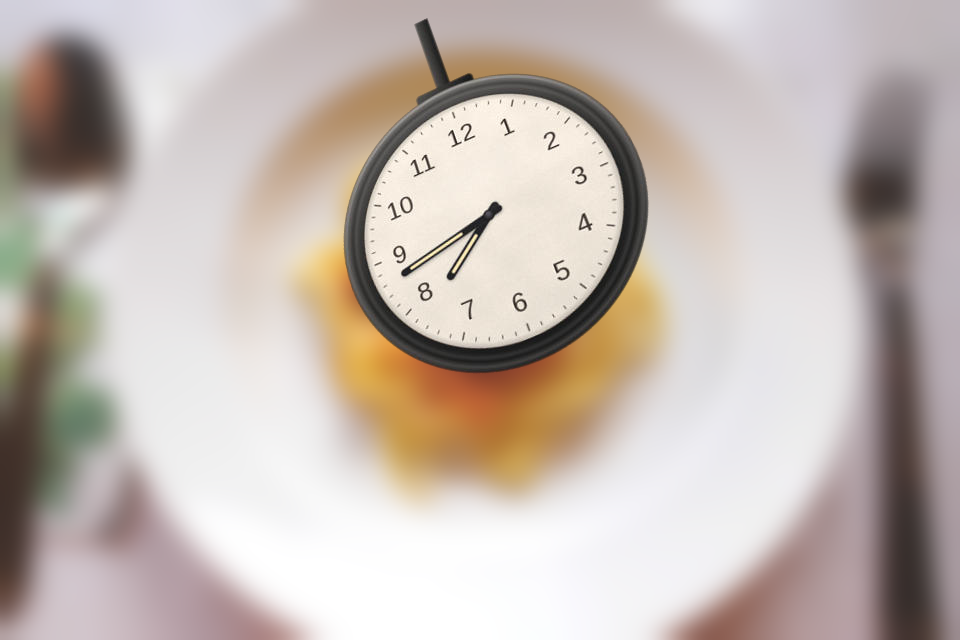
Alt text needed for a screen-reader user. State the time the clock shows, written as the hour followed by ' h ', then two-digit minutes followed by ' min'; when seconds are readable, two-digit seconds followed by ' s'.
7 h 43 min
